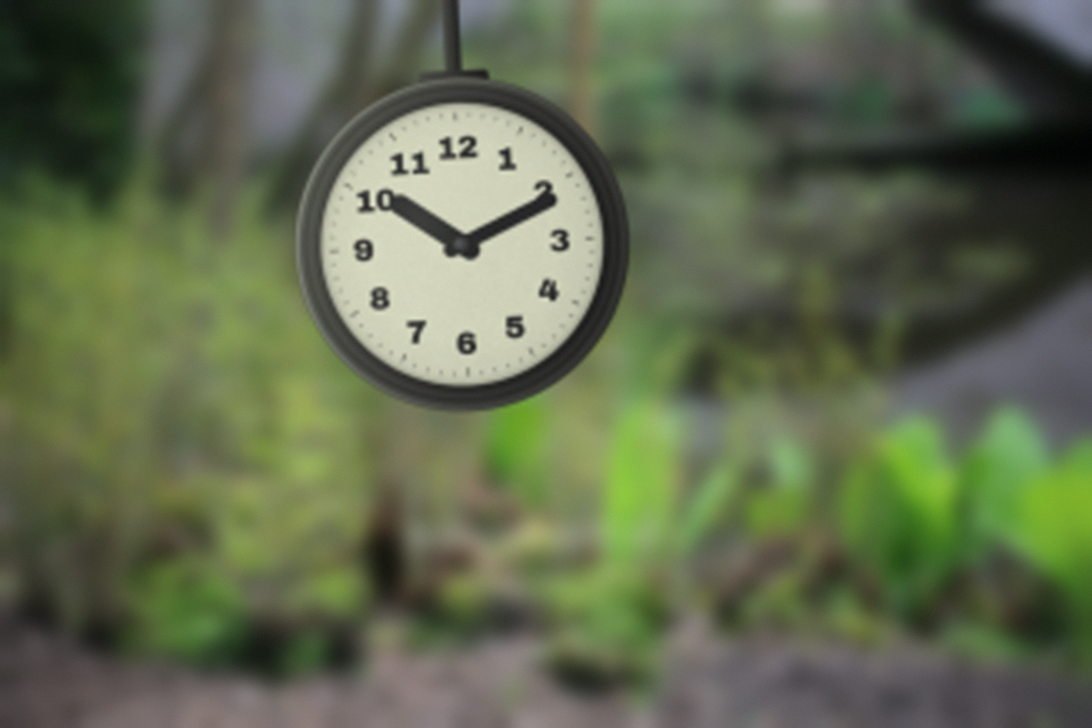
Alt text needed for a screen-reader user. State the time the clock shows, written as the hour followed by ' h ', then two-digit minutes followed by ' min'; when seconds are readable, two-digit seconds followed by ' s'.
10 h 11 min
